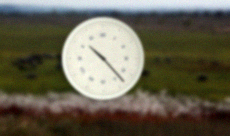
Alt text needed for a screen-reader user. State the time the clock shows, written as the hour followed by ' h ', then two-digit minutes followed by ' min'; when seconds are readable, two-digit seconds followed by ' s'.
10 h 23 min
